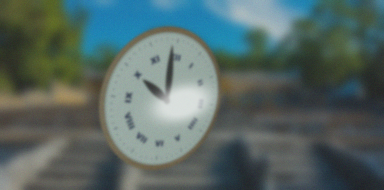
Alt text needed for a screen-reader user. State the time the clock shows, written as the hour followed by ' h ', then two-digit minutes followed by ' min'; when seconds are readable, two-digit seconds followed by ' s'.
9 h 59 min
